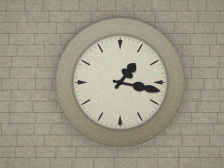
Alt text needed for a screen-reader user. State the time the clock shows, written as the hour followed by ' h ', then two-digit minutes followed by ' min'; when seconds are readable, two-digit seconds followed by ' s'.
1 h 17 min
